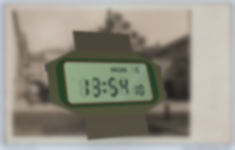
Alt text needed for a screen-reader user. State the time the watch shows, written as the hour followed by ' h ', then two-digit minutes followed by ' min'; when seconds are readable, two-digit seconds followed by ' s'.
13 h 54 min 10 s
